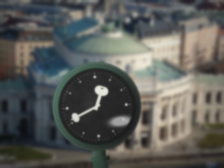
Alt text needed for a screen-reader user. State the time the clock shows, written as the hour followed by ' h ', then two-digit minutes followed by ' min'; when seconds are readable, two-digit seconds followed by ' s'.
12 h 41 min
